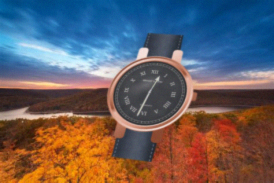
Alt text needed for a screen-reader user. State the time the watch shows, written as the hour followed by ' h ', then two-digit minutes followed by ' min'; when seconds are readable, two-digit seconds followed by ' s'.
12 h 32 min
